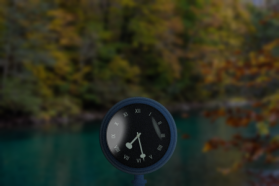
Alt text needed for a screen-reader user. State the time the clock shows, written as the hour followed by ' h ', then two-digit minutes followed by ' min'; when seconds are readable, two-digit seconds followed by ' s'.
7 h 28 min
